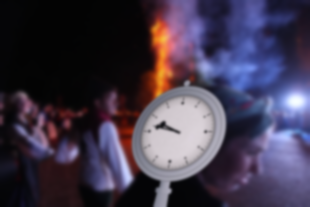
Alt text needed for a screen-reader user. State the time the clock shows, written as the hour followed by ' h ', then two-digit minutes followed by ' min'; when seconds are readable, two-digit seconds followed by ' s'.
9 h 47 min
